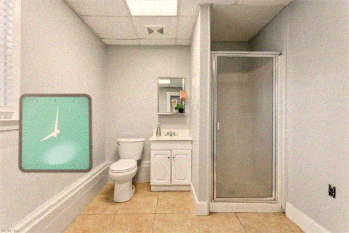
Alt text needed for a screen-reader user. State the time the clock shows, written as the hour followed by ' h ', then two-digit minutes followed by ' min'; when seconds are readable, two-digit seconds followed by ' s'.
8 h 01 min
